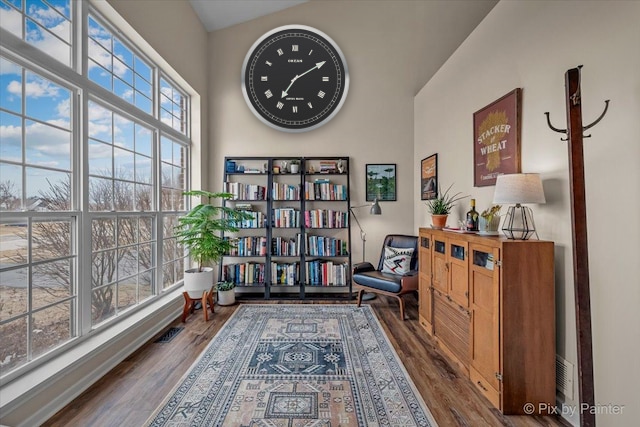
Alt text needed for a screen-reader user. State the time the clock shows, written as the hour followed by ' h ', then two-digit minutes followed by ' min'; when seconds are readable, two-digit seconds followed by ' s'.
7 h 10 min
